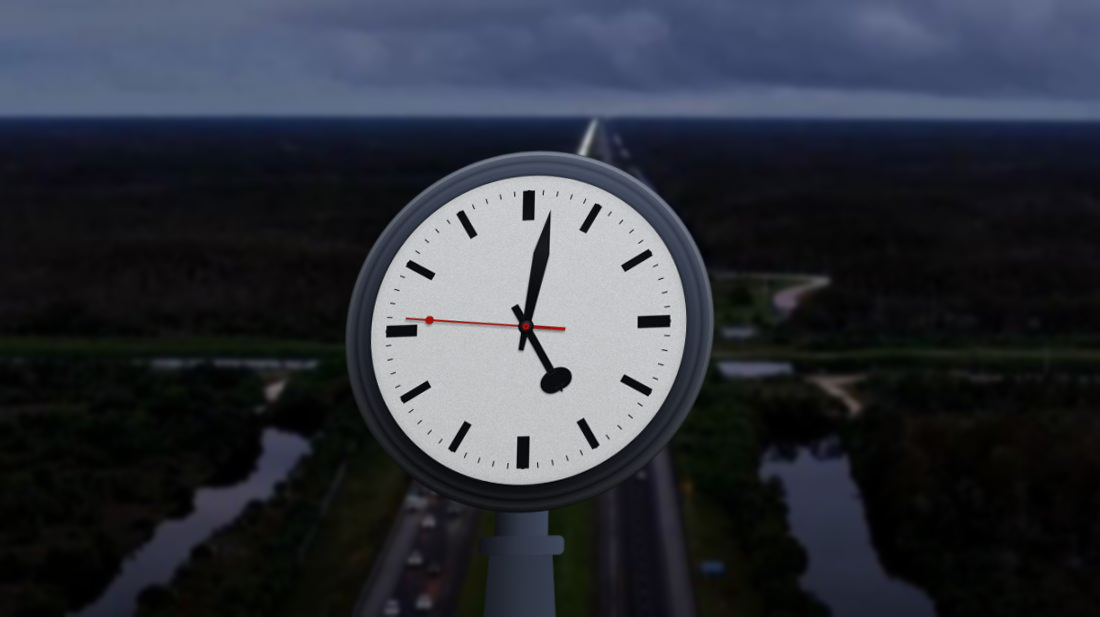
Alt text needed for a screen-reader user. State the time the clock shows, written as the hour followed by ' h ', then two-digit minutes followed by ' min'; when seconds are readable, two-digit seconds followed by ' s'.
5 h 01 min 46 s
